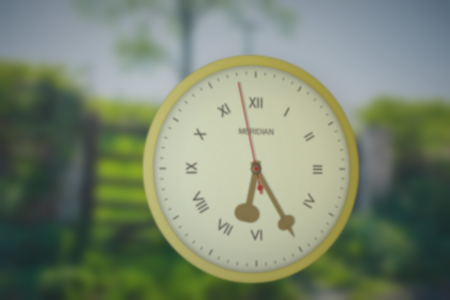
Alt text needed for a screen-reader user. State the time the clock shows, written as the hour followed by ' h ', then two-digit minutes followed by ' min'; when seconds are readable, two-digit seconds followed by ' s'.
6 h 24 min 58 s
